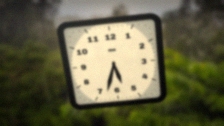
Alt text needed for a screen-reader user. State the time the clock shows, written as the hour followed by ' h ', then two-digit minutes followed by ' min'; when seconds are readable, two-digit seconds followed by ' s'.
5 h 33 min
